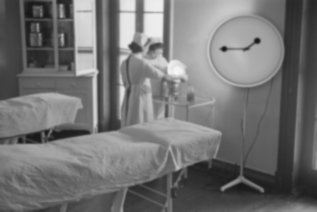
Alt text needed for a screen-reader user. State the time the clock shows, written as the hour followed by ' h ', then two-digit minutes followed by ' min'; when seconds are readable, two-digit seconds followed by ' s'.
1 h 45 min
